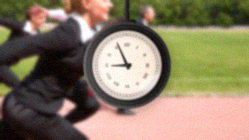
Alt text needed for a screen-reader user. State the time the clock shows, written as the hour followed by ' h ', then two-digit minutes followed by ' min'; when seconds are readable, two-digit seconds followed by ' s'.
8 h 56 min
